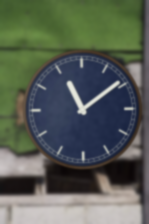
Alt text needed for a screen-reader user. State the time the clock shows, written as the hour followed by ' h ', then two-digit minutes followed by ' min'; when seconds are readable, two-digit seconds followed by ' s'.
11 h 09 min
